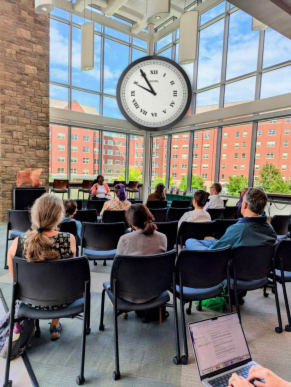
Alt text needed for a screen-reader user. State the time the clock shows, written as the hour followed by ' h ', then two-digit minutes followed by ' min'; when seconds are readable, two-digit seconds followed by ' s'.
9 h 55 min
